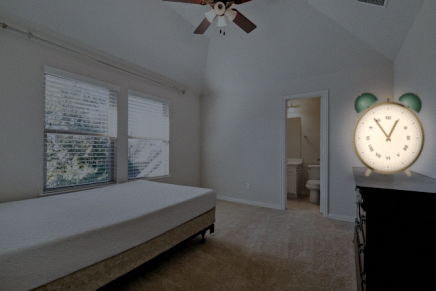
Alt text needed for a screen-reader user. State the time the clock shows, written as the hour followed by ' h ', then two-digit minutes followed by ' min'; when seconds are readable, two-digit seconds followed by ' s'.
12 h 54 min
